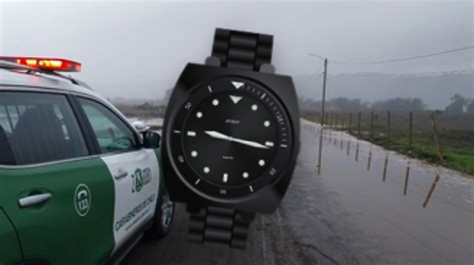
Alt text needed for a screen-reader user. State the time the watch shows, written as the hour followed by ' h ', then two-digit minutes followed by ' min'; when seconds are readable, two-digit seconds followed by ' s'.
9 h 16 min
